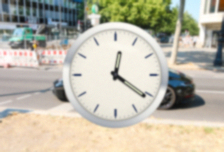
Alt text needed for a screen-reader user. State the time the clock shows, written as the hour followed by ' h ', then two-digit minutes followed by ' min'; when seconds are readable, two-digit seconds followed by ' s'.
12 h 21 min
